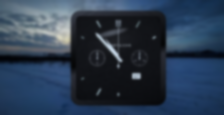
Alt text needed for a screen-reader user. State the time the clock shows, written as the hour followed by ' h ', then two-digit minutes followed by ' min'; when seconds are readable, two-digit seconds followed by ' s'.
10 h 53 min
